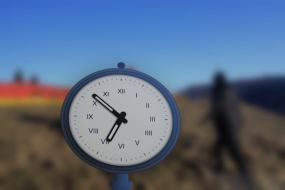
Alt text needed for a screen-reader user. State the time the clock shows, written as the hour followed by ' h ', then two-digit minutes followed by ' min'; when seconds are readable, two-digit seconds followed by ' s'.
6 h 52 min
